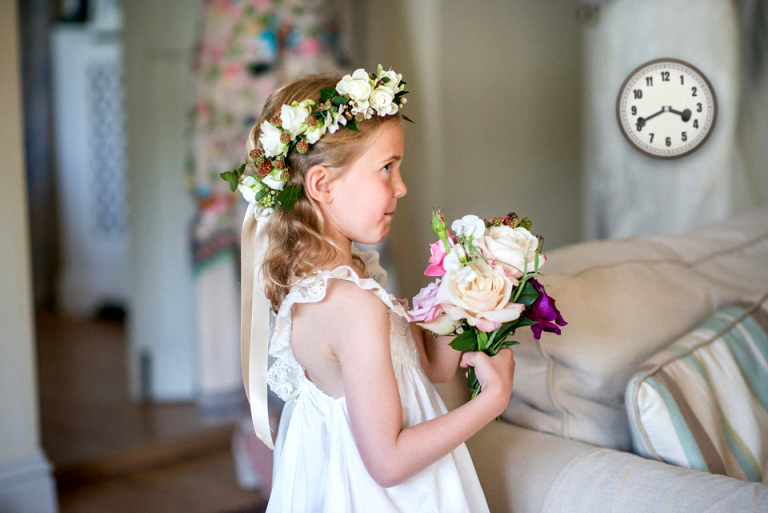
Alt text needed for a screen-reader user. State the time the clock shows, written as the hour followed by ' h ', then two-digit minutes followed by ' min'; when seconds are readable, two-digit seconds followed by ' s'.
3 h 41 min
